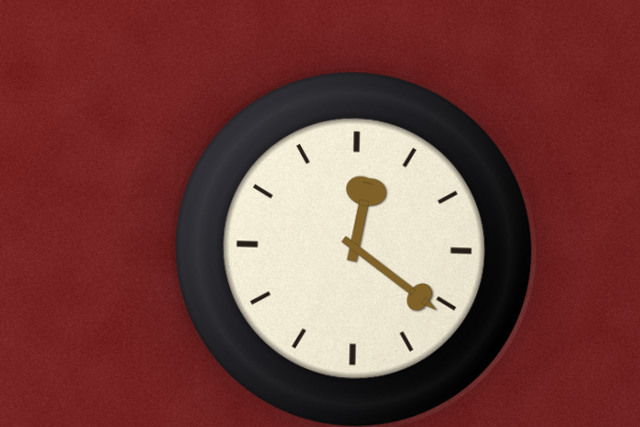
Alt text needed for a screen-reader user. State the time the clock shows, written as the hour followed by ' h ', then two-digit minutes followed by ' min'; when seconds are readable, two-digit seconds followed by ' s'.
12 h 21 min
